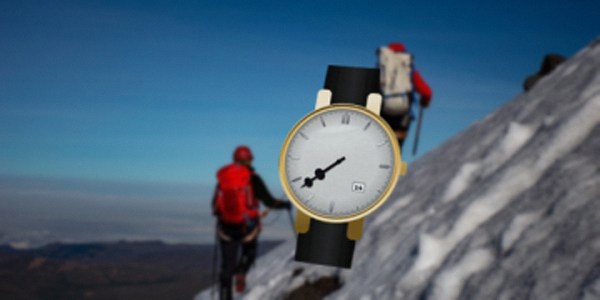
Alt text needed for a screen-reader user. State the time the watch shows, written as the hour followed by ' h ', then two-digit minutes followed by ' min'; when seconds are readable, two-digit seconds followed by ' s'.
7 h 38 min
